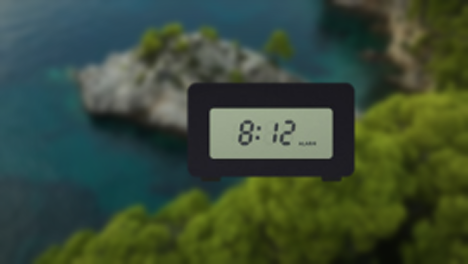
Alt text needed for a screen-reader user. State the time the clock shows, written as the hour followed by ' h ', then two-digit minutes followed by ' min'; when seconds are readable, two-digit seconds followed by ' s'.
8 h 12 min
